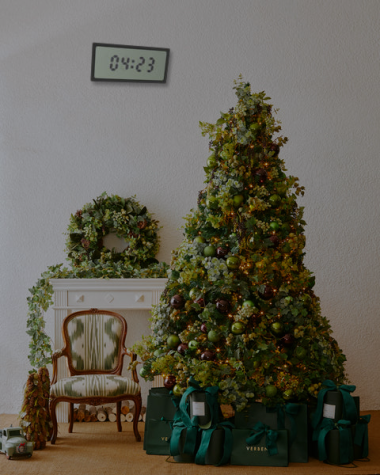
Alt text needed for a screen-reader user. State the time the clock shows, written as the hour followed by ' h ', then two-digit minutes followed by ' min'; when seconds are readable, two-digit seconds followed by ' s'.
4 h 23 min
